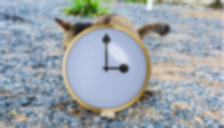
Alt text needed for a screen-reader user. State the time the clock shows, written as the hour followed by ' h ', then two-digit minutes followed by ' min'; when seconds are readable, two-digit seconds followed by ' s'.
3 h 00 min
